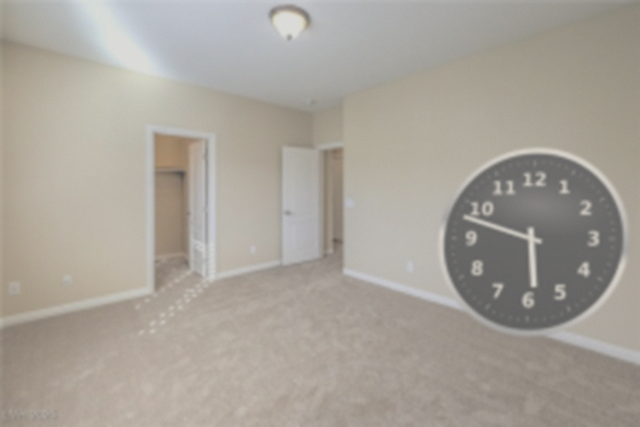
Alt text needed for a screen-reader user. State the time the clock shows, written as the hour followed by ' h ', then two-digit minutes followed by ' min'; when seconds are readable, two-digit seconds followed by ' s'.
5 h 48 min
